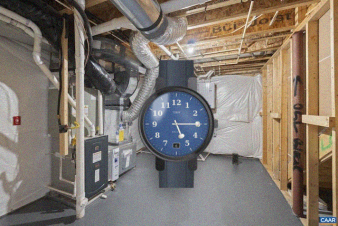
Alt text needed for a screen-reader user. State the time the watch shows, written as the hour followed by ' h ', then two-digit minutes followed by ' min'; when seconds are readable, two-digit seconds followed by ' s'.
5 h 15 min
